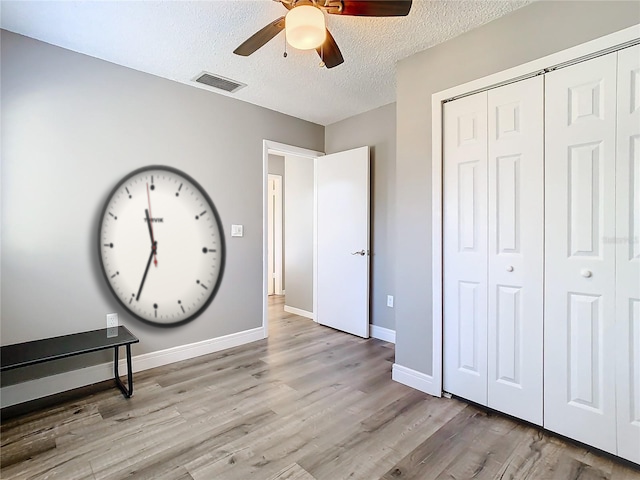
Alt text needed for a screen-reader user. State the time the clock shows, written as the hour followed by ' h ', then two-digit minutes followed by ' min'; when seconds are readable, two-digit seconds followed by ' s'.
11 h 33 min 59 s
